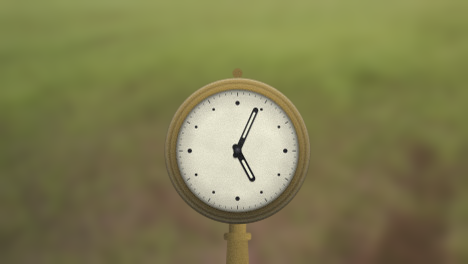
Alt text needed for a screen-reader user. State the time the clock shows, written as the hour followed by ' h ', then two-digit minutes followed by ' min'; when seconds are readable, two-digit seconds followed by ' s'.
5 h 04 min
